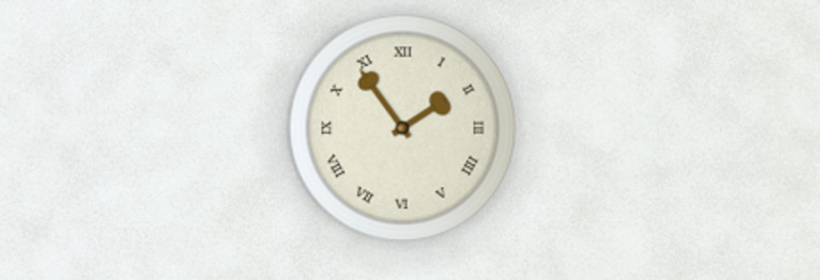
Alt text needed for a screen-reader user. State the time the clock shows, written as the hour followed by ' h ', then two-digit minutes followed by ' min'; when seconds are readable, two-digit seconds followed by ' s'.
1 h 54 min
